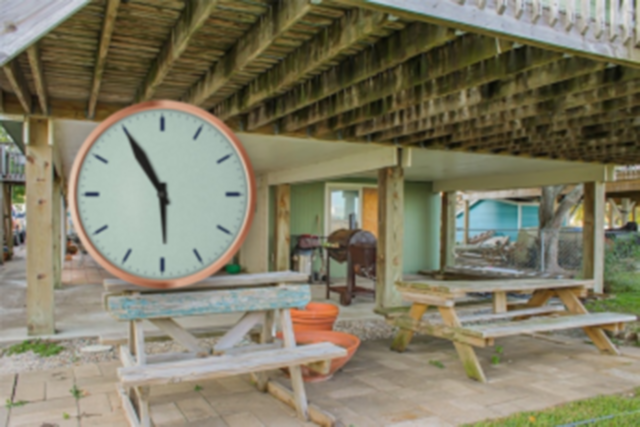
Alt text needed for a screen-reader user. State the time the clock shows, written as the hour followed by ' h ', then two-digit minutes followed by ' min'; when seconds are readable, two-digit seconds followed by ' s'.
5 h 55 min
